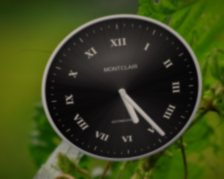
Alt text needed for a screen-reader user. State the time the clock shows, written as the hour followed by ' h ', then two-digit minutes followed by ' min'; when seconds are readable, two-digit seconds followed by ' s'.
5 h 24 min
